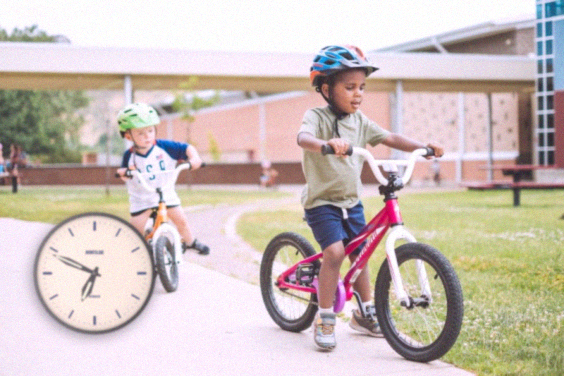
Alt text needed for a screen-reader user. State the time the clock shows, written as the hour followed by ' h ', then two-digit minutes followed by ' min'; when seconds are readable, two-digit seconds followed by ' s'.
6 h 49 min
